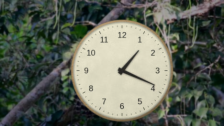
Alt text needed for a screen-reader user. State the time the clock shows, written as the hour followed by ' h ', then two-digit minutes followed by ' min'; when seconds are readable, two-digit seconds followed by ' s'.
1 h 19 min
